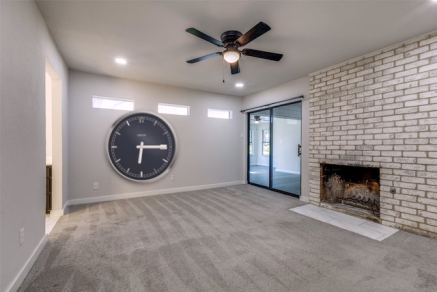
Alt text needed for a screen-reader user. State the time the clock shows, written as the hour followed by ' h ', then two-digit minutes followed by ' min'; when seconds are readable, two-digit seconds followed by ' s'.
6 h 15 min
